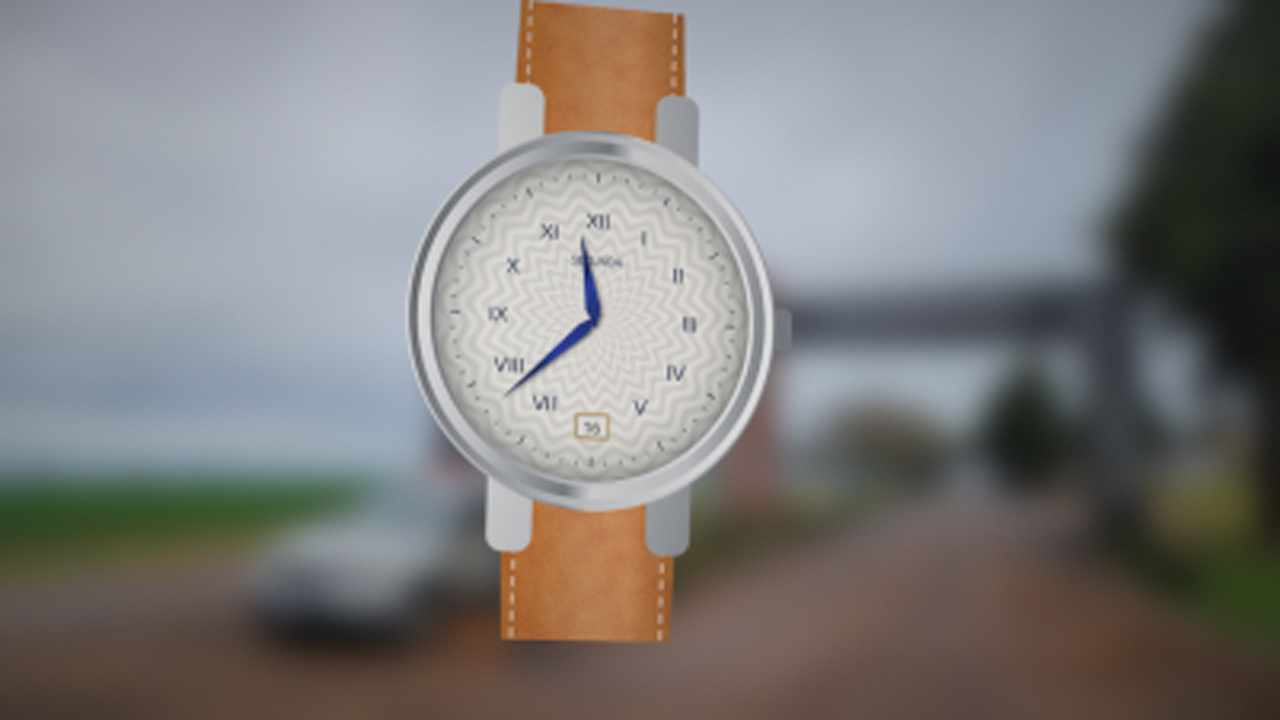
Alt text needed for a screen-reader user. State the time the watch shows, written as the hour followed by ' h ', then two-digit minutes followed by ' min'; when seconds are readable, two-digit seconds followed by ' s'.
11 h 38 min
